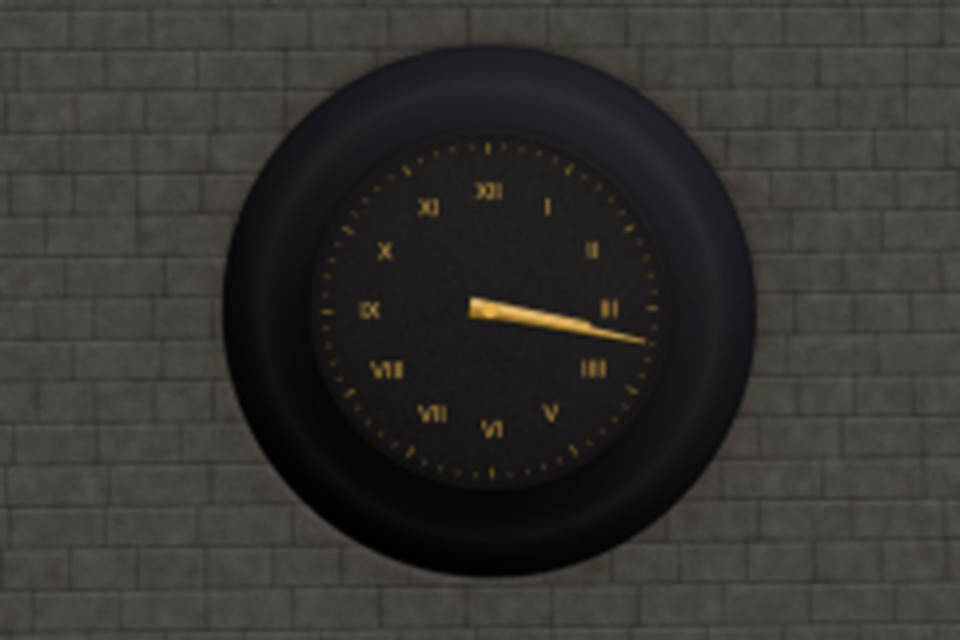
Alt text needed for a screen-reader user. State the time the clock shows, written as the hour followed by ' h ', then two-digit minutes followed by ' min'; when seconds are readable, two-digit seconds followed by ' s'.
3 h 17 min
